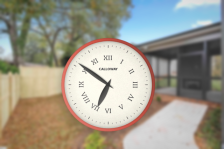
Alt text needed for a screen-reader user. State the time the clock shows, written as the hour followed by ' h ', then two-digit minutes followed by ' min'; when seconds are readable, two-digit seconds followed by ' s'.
6 h 51 min
